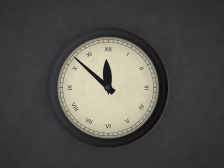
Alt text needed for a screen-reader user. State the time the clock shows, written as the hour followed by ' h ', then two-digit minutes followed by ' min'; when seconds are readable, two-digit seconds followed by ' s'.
11 h 52 min
